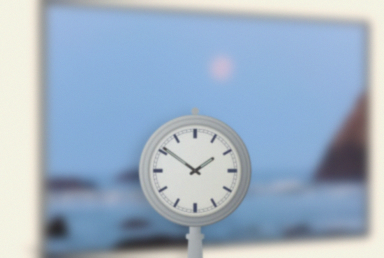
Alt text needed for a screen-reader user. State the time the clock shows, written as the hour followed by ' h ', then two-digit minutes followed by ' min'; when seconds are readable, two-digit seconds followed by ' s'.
1 h 51 min
